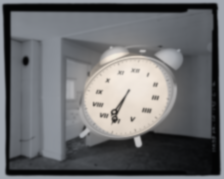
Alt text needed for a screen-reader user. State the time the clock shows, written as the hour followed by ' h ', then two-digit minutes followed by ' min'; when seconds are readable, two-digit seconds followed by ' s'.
6 h 31 min
